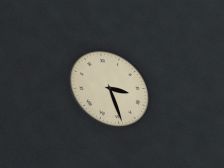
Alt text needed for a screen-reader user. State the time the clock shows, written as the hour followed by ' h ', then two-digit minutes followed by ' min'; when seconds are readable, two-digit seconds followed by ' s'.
3 h 29 min
